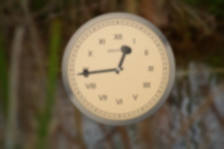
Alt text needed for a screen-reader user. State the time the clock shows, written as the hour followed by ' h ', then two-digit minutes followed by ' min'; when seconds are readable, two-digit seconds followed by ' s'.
12 h 44 min
